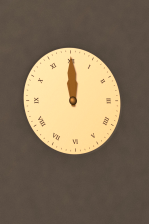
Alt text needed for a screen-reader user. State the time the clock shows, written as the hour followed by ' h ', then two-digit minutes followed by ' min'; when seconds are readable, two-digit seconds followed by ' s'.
12 h 00 min
